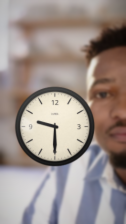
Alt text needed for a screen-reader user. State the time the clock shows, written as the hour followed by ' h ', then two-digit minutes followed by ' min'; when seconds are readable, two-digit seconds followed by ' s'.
9 h 30 min
